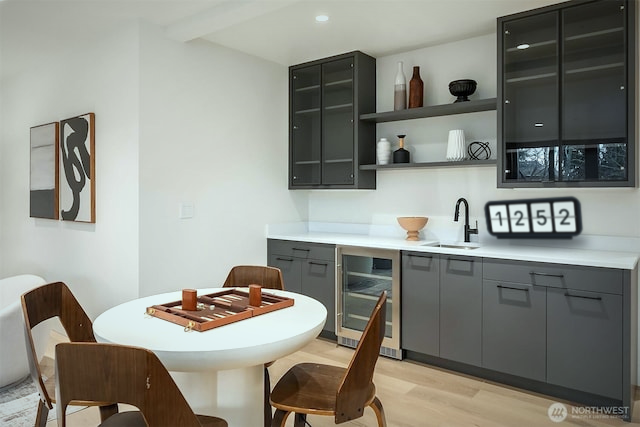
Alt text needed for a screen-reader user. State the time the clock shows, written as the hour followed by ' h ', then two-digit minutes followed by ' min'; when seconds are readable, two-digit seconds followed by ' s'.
12 h 52 min
